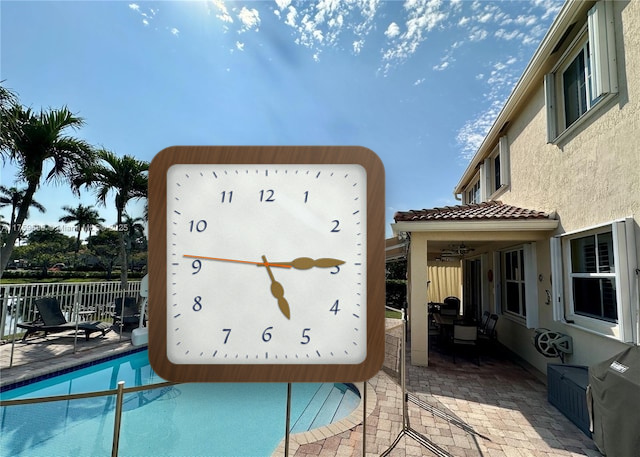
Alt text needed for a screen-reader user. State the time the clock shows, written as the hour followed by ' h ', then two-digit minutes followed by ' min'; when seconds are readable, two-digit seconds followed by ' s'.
5 h 14 min 46 s
